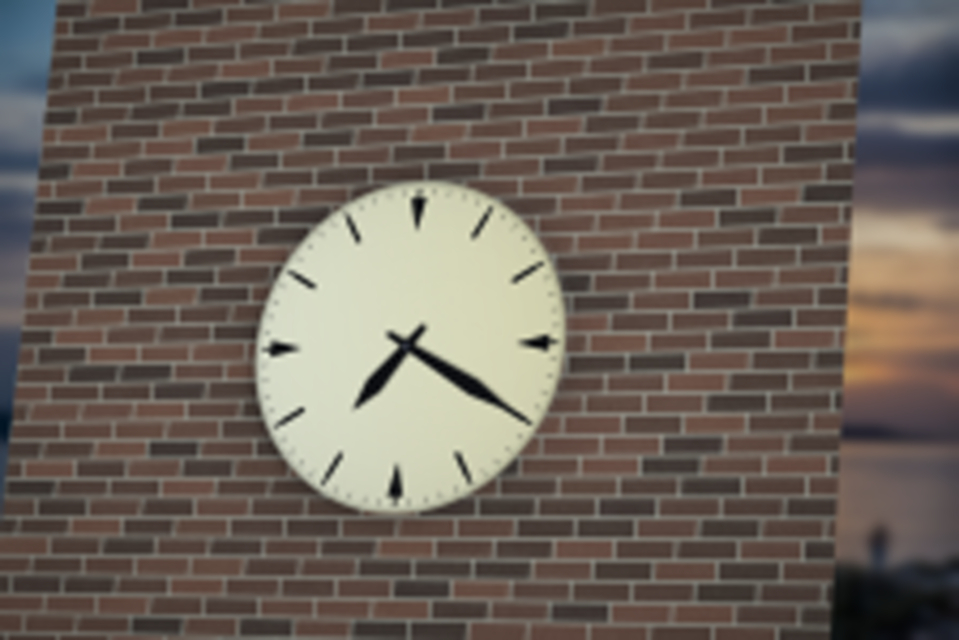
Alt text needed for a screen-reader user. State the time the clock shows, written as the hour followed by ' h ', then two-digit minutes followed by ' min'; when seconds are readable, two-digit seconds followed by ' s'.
7 h 20 min
